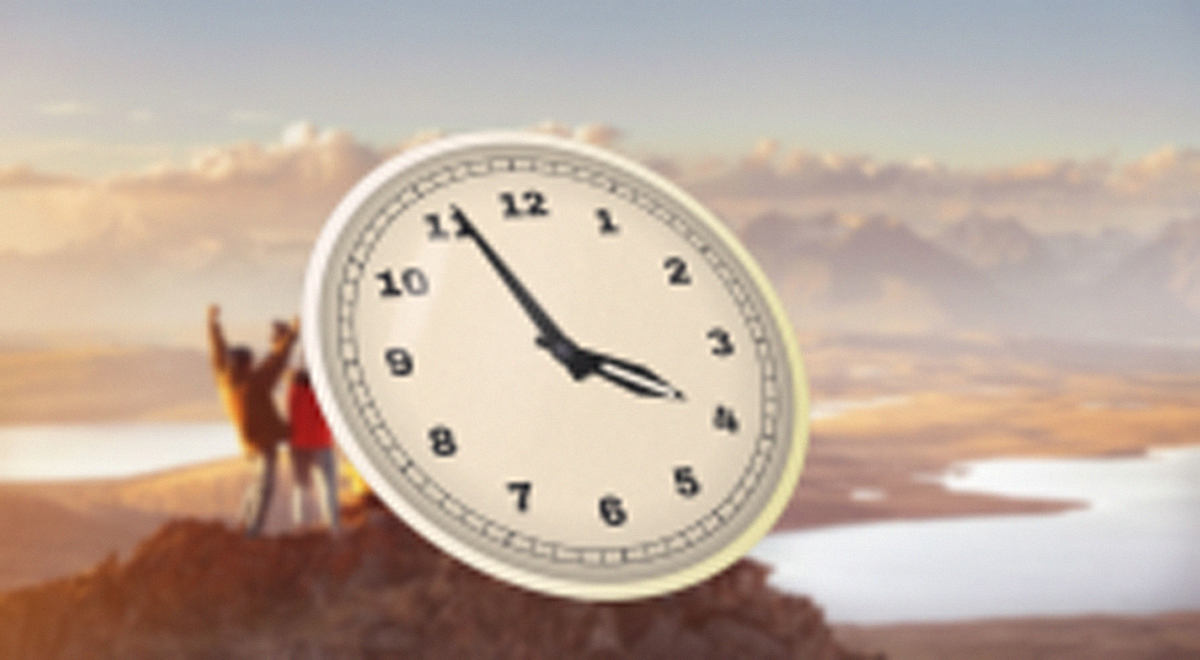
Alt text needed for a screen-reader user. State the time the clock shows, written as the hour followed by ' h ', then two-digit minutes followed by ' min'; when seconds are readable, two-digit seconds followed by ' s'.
3 h 56 min
